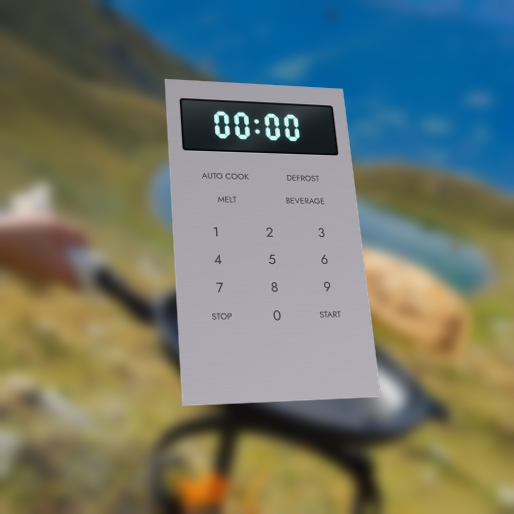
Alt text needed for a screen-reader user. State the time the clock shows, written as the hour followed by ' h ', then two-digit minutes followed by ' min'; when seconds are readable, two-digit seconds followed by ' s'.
0 h 00 min
